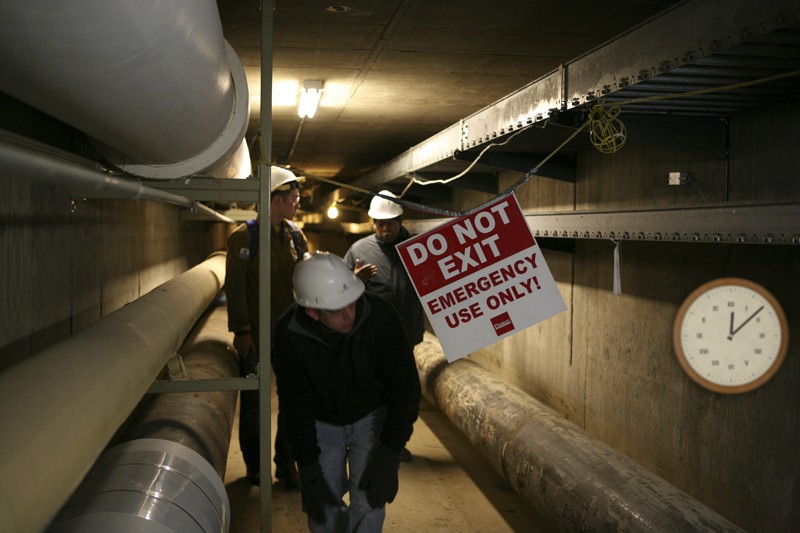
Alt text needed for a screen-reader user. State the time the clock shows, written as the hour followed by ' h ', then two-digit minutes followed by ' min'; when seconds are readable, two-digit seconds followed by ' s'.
12 h 08 min
